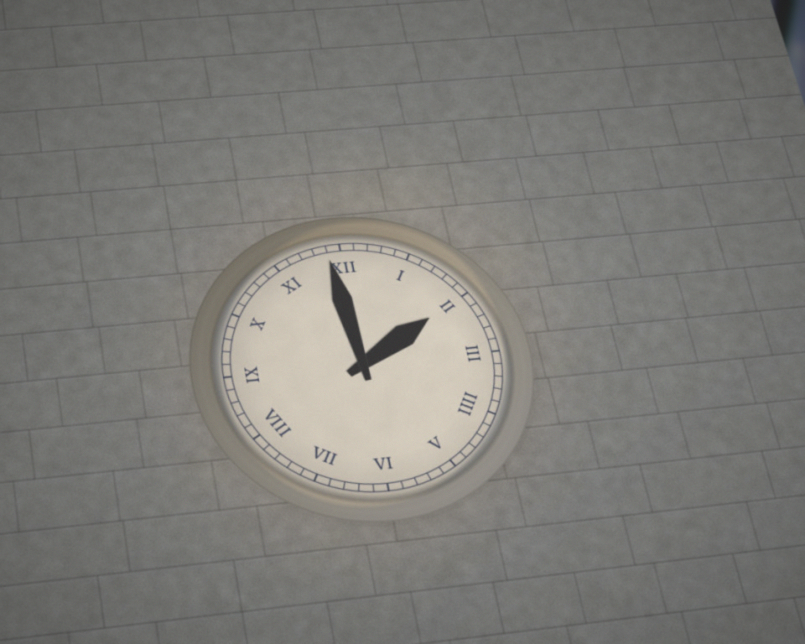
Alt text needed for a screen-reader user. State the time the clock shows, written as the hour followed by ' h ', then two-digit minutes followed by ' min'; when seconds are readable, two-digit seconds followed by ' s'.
1 h 59 min
